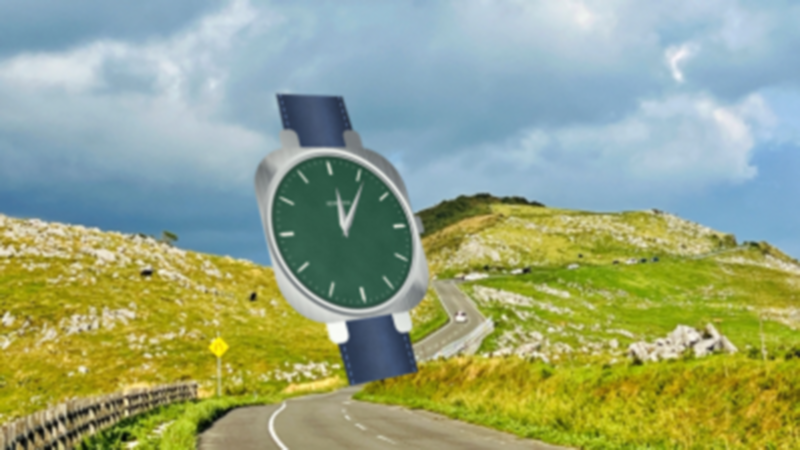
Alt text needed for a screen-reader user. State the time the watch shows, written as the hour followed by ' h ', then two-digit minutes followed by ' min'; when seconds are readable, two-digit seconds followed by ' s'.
12 h 06 min
